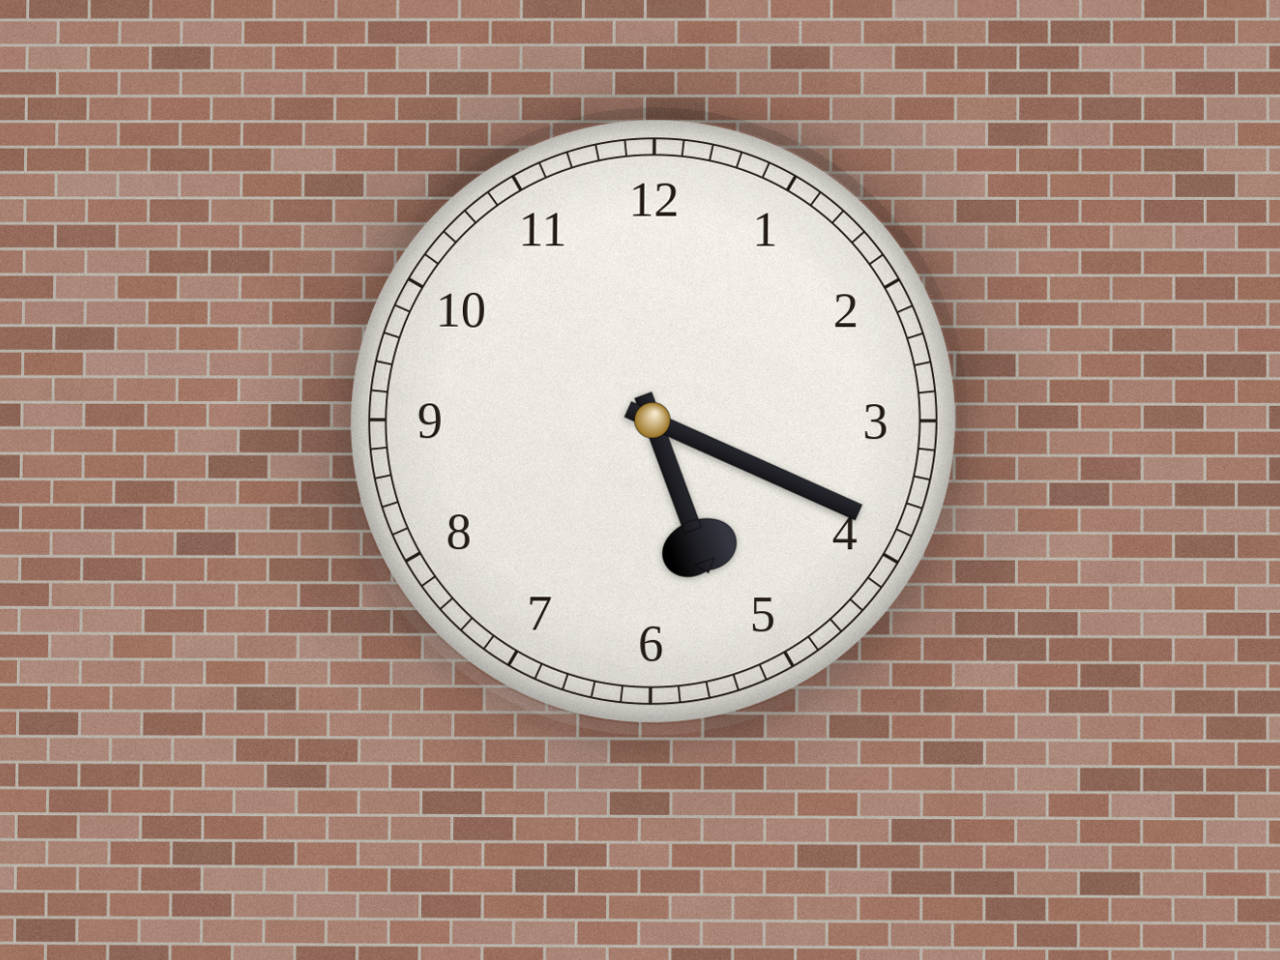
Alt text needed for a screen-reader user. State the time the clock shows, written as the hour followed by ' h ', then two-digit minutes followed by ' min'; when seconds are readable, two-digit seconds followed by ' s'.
5 h 19 min
